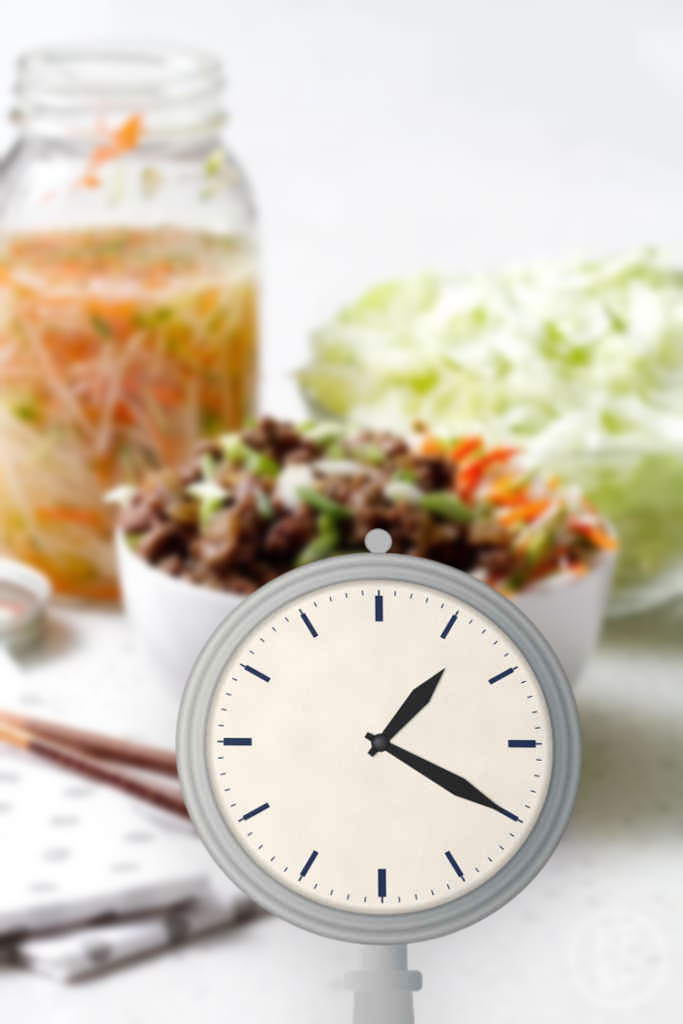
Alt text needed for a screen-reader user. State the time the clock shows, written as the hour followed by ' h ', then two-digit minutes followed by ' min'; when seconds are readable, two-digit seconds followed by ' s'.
1 h 20 min
